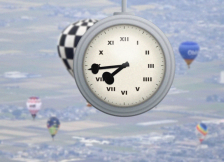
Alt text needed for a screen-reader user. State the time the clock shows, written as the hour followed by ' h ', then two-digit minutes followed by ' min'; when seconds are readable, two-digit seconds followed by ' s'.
7 h 44 min
